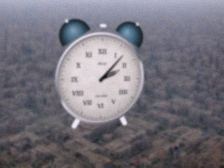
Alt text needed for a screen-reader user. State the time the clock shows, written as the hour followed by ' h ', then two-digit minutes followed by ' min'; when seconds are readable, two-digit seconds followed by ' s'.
2 h 07 min
